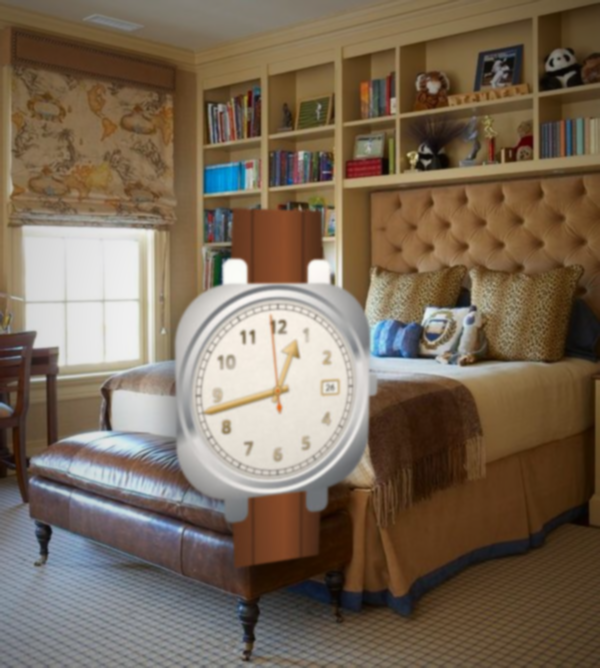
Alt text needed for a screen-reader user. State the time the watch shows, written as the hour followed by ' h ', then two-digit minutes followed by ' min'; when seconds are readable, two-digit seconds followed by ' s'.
12 h 42 min 59 s
